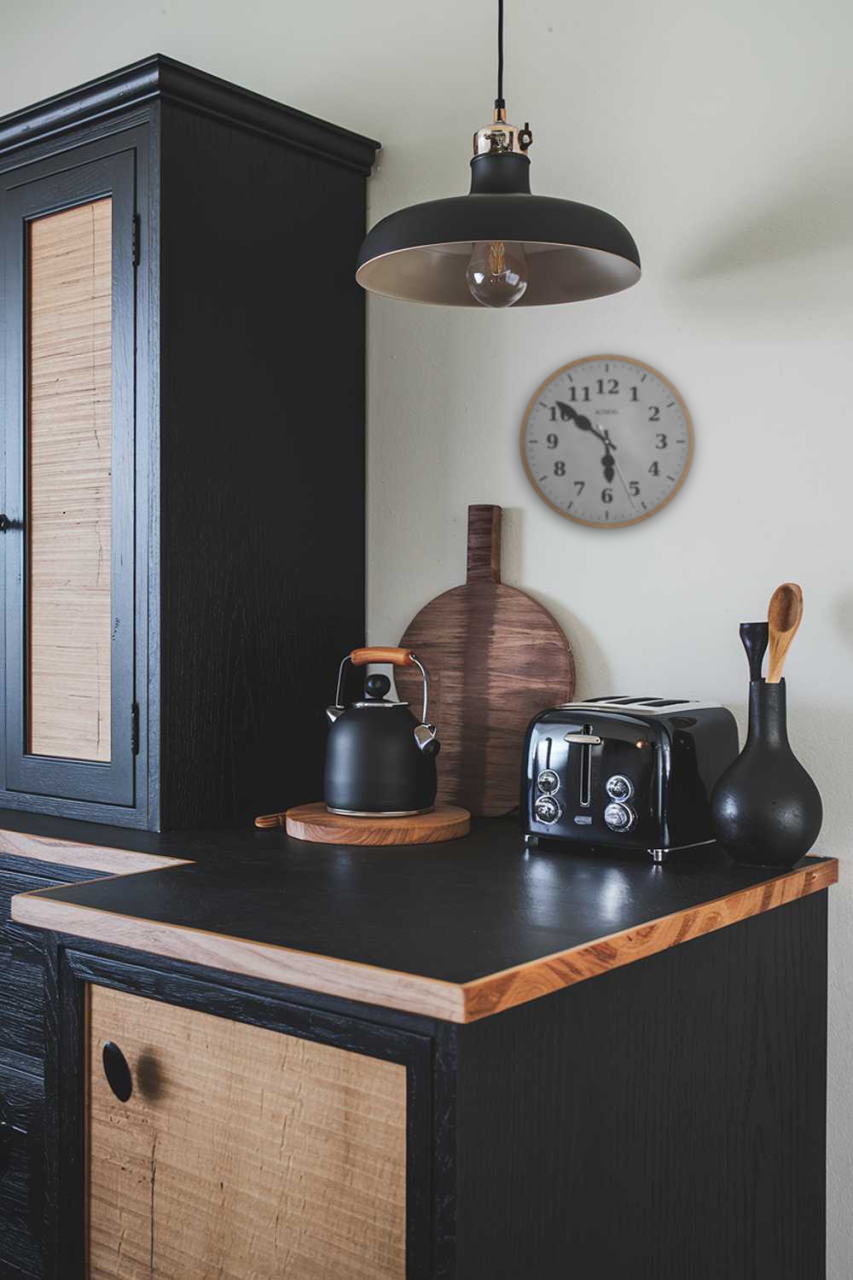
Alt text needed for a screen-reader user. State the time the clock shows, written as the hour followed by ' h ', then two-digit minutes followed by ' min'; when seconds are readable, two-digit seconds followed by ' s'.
5 h 51 min 26 s
